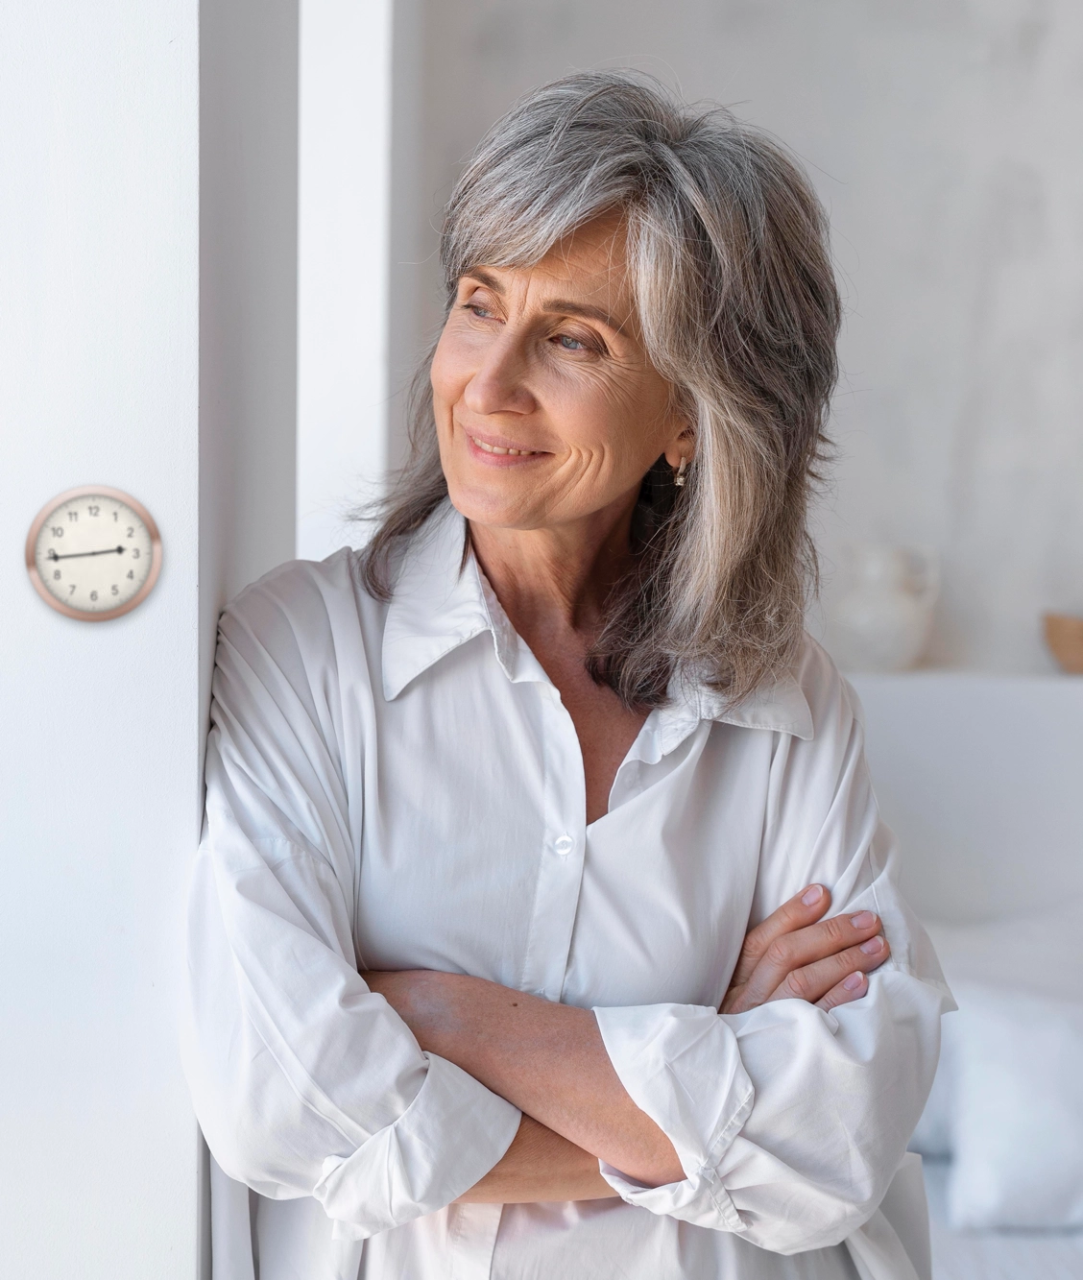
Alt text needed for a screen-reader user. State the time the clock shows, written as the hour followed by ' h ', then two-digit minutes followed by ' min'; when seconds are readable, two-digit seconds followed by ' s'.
2 h 44 min
